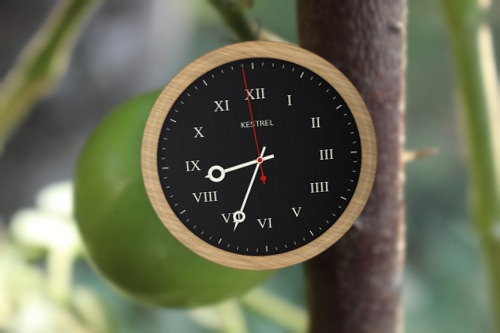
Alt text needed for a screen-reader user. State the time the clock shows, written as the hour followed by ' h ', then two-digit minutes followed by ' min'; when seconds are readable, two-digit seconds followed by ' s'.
8 h 33 min 59 s
